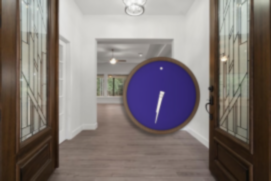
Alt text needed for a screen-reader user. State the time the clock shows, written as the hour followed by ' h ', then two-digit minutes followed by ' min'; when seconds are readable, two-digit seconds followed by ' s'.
6 h 32 min
